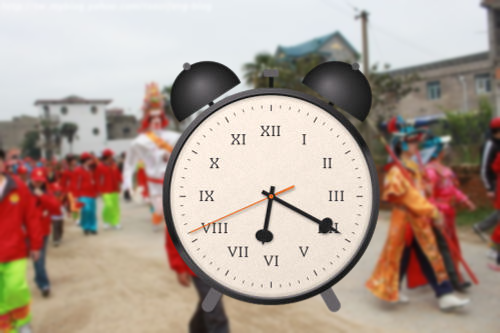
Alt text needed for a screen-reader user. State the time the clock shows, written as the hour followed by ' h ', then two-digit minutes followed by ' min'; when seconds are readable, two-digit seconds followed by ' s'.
6 h 19 min 41 s
